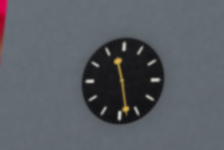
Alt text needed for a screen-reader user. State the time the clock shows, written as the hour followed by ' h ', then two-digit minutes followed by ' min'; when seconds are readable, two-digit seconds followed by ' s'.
11 h 28 min
